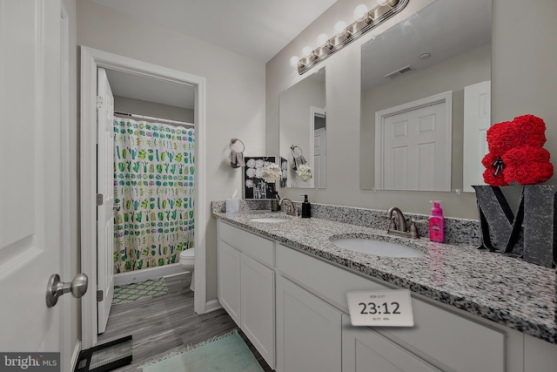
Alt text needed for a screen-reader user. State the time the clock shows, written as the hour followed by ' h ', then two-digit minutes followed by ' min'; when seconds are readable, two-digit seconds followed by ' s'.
23 h 12 min
